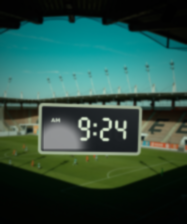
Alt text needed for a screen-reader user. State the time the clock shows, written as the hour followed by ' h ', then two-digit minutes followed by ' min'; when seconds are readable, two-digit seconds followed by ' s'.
9 h 24 min
